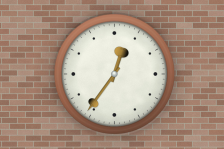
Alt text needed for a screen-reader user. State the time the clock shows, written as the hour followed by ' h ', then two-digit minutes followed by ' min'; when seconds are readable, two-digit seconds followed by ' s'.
12 h 36 min
